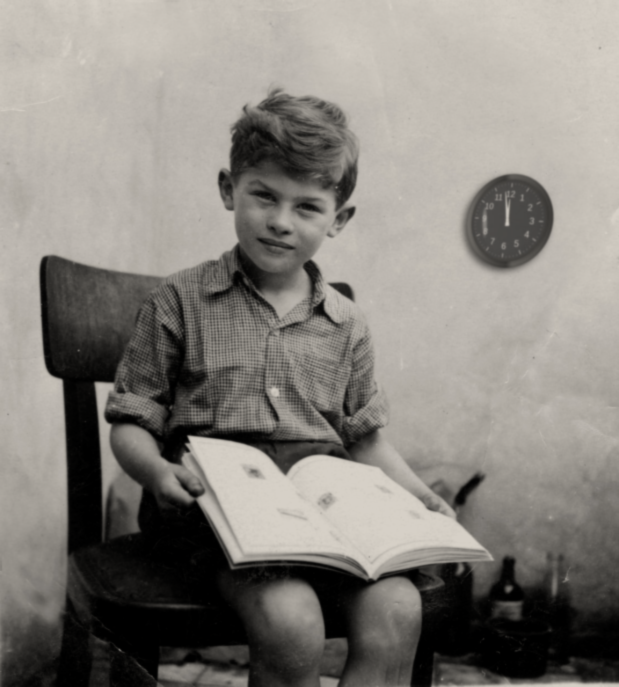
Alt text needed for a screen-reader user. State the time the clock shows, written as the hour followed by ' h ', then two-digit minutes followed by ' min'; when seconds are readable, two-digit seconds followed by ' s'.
11 h 58 min
